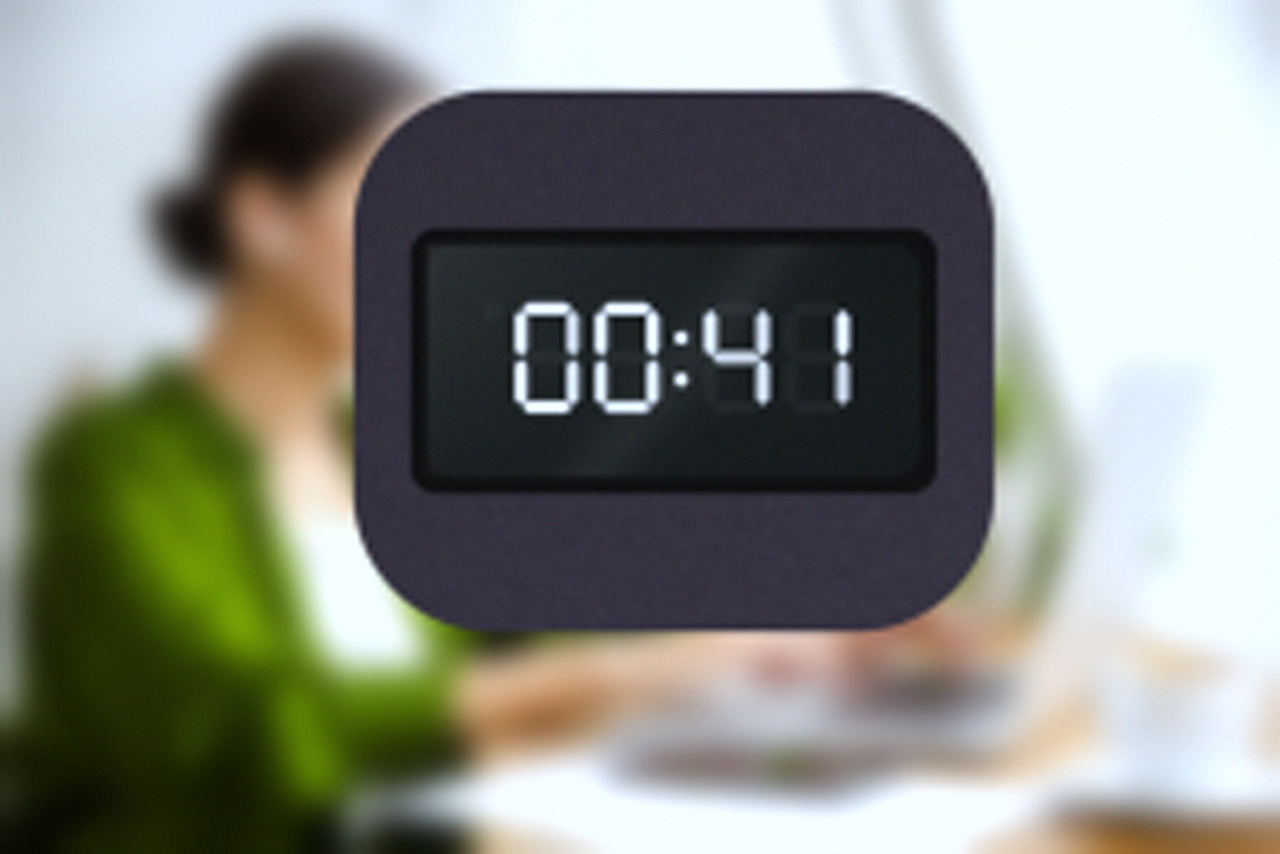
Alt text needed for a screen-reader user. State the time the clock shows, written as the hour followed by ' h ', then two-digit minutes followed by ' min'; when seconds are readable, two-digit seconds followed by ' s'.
0 h 41 min
